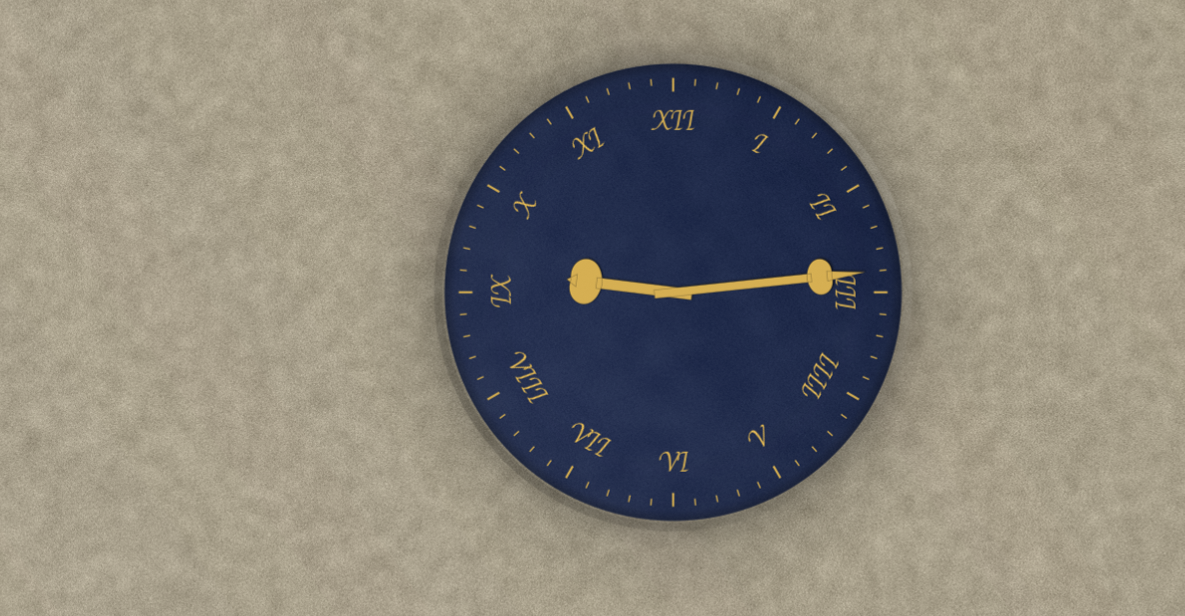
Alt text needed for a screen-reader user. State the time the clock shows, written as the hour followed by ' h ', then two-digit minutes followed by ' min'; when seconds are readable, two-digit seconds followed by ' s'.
9 h 14 min
